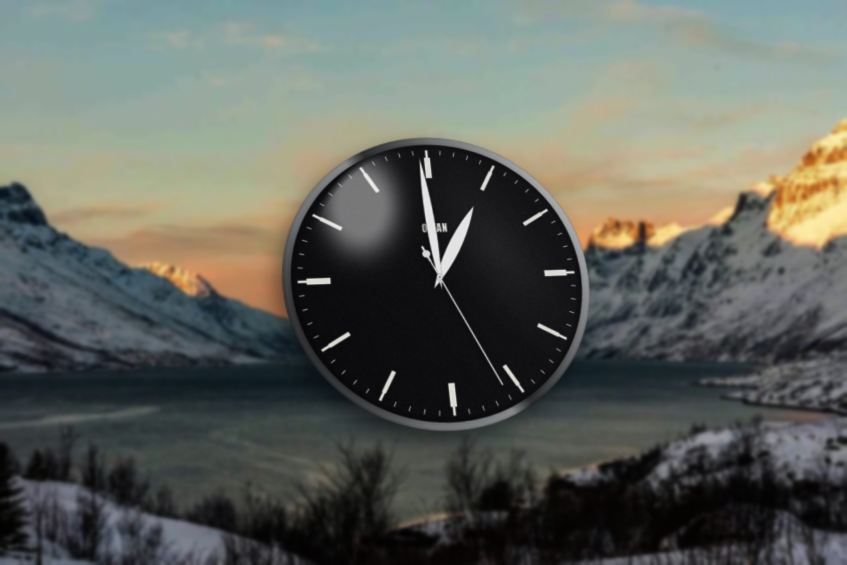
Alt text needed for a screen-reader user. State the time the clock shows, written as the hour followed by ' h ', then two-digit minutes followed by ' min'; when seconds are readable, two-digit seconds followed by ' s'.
12 h 59 min 26 s
